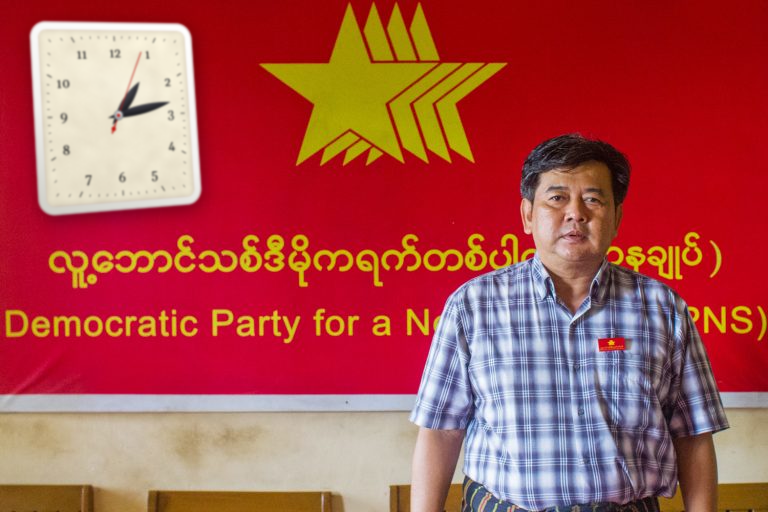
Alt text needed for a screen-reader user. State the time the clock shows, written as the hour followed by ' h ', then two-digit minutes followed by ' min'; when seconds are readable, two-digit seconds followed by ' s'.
1 h 13 min 04 s
